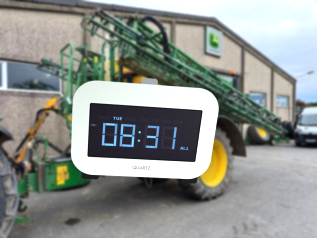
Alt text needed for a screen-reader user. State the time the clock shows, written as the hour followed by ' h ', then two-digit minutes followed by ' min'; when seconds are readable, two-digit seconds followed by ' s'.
8 h 31 min
